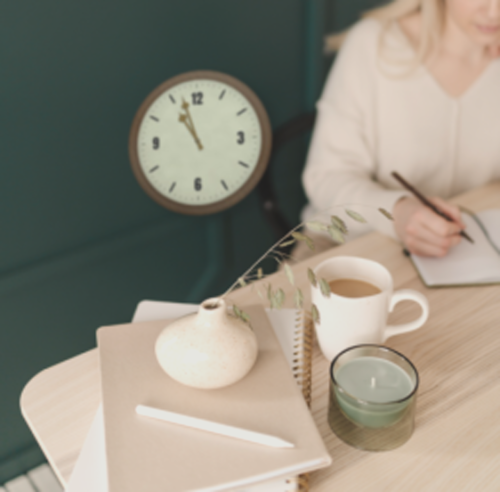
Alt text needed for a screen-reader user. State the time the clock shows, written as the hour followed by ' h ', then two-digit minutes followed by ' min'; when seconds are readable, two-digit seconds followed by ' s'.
10 h 57 min
